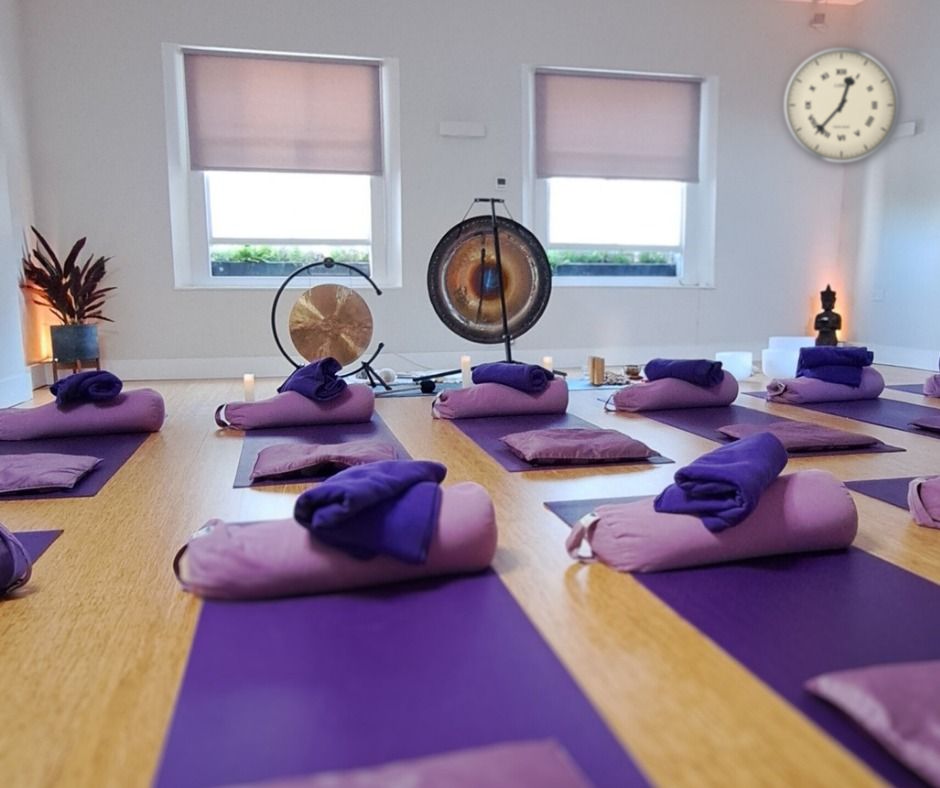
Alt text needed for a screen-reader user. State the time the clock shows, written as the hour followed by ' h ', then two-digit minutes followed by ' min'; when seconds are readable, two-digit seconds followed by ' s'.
12 h 37 min
